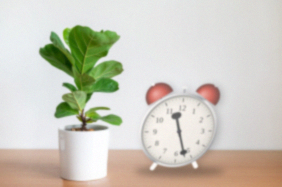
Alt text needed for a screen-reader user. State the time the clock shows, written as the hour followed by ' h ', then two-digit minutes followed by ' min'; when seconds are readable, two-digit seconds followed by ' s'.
11 h 27 min
